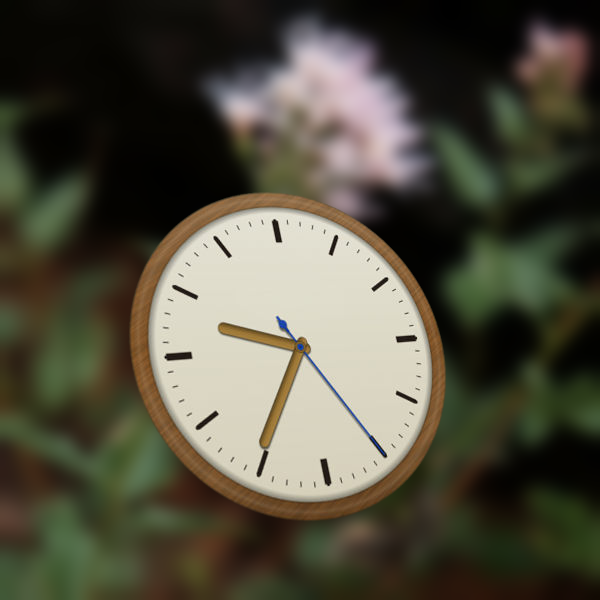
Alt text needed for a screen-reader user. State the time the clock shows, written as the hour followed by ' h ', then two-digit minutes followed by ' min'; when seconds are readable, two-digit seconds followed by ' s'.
9 h 35 min 25 s
